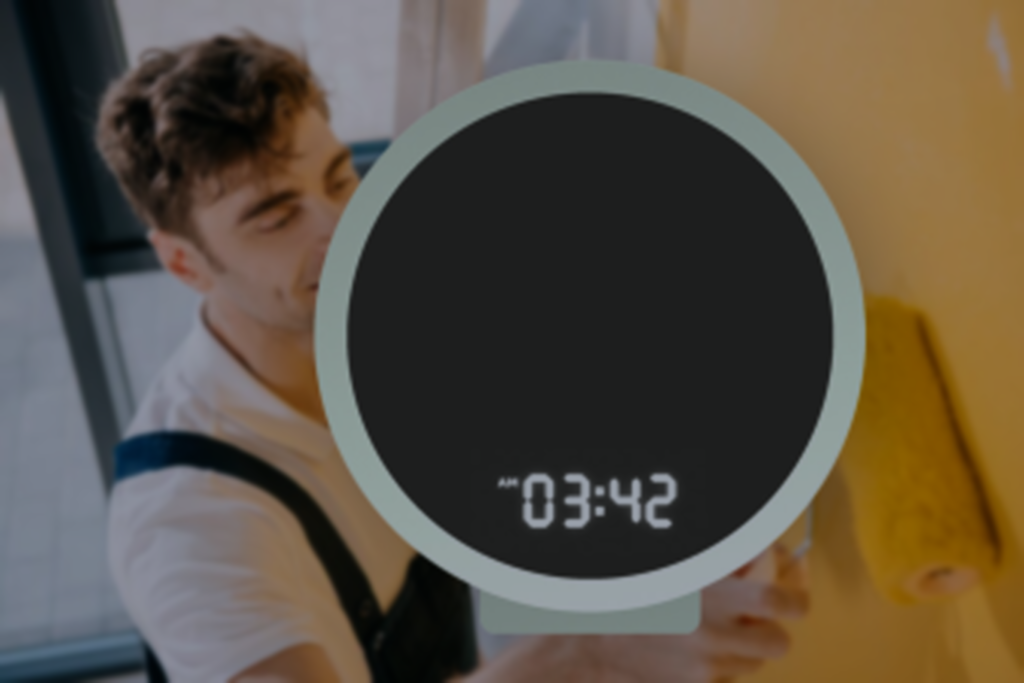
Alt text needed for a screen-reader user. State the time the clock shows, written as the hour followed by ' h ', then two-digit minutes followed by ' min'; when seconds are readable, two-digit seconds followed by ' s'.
3 h 42 min
